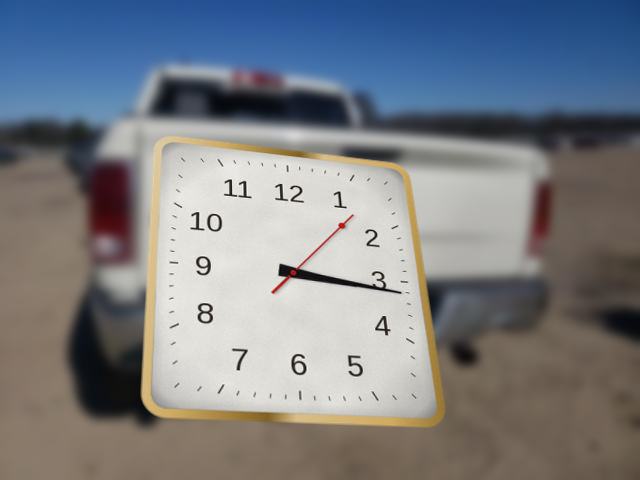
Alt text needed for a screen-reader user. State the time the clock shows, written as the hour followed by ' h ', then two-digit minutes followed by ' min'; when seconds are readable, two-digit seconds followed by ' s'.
3 h 16 min 07 s
